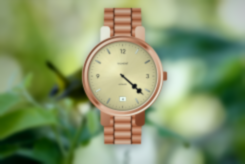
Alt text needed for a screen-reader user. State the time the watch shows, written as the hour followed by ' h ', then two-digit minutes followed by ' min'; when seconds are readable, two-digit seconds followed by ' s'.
4 h 22 min
